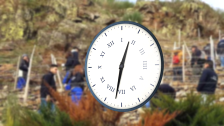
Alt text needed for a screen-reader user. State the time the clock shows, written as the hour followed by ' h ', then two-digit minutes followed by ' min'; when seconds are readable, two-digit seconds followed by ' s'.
1 h 37 min
